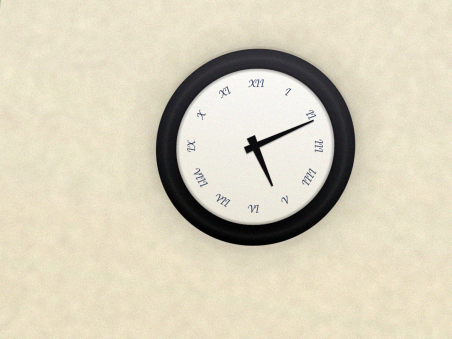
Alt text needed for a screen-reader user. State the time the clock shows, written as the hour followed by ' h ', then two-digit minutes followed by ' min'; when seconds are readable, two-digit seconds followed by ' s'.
5 h 11 min
